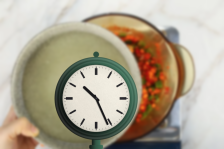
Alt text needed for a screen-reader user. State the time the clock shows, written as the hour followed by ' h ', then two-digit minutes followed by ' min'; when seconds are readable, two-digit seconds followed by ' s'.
10 h 26 min
